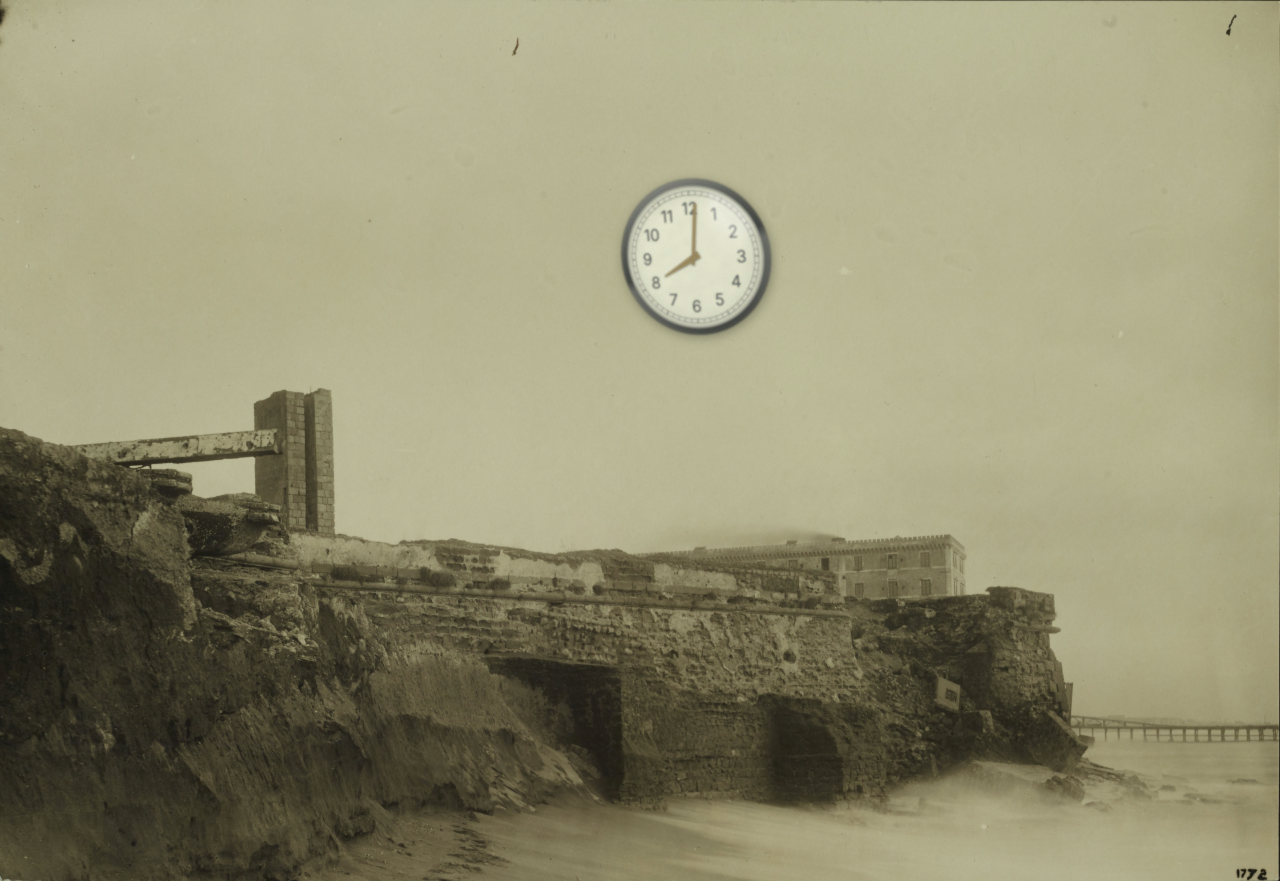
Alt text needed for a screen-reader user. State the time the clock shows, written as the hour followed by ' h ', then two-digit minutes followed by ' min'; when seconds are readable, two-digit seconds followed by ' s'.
8 h 01 min
